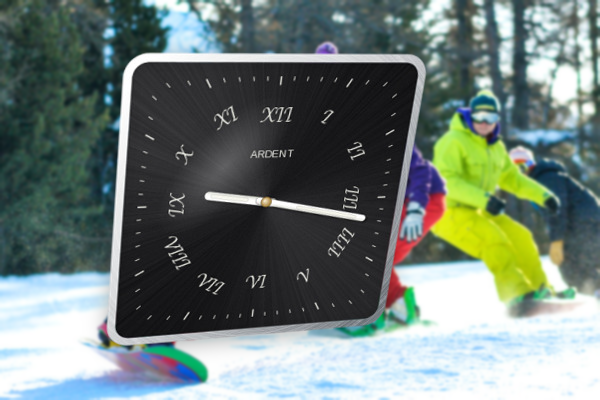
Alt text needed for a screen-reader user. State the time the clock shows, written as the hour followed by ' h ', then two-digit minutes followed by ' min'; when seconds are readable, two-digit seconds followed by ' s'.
9 h 17 min
